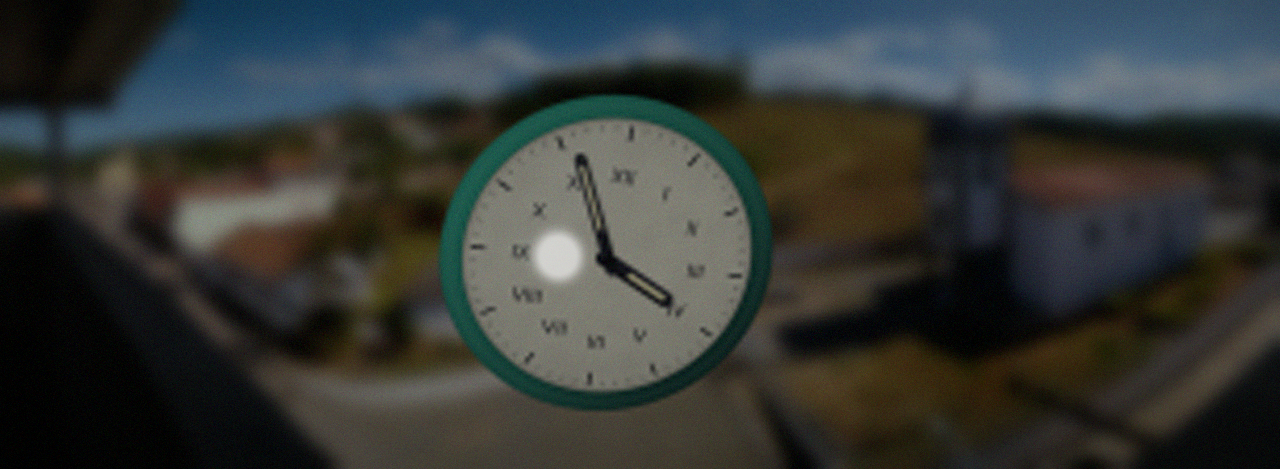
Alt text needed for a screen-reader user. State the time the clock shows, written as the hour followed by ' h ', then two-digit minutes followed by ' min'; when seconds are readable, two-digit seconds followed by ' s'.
3 h 56 min
